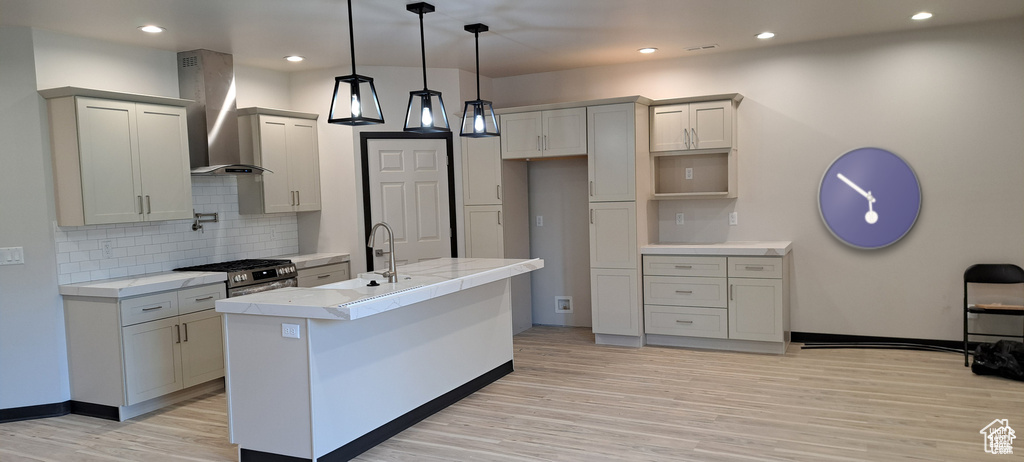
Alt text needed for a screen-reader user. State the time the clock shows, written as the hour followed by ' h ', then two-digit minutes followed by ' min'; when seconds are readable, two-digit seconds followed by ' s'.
5 h 51 min
